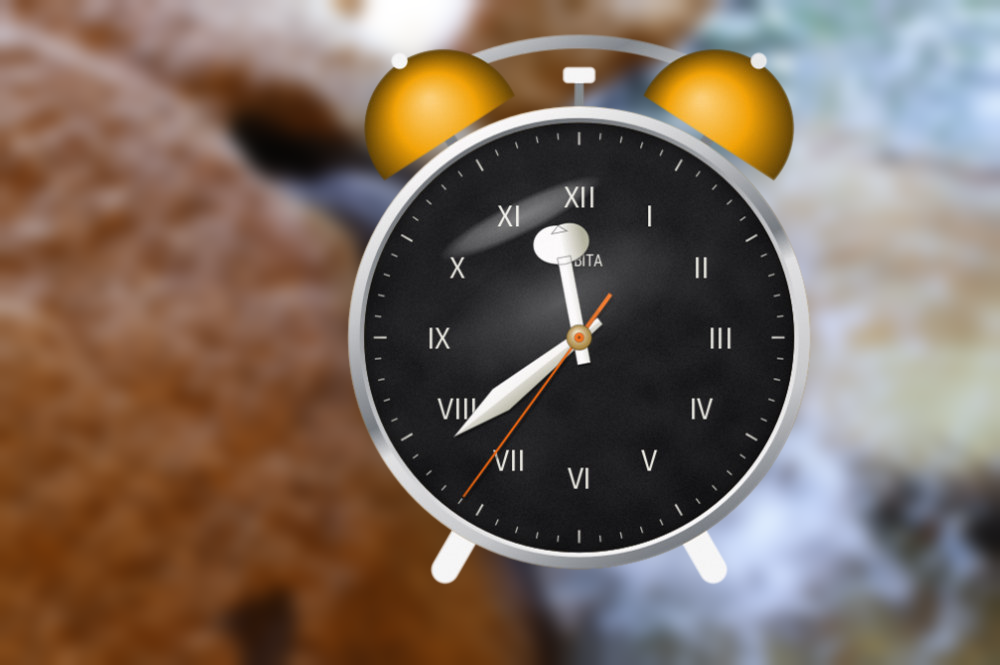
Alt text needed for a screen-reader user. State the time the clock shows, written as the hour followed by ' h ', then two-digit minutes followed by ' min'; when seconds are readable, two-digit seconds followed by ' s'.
11 h 38 min 36 s
